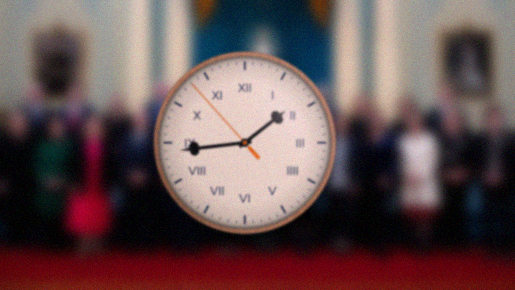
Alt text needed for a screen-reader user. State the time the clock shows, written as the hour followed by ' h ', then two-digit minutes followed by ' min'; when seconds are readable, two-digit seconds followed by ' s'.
1 h 43 min 53 s
